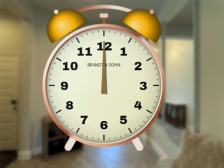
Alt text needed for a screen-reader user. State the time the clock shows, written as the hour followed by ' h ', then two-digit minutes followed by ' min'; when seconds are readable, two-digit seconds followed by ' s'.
12 h 00 min
